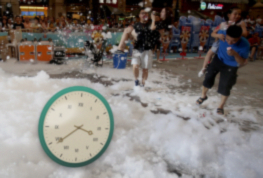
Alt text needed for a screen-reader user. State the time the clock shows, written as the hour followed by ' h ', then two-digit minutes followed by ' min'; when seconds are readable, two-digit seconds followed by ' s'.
3 h 39 min
